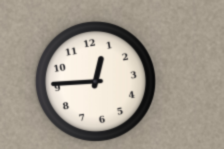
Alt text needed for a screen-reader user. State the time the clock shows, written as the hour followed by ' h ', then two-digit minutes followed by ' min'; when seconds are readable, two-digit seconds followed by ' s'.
12 h 46 min
